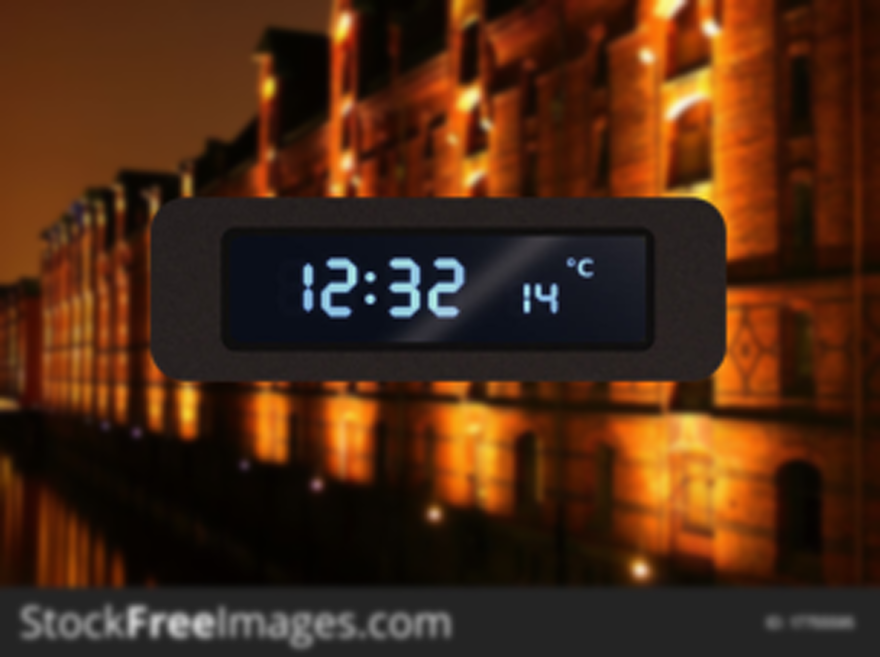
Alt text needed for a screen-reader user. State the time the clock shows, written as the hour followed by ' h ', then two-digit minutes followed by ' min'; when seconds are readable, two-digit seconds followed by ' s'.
12 h 32 min
